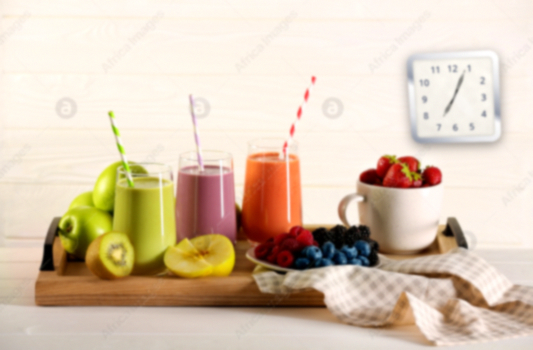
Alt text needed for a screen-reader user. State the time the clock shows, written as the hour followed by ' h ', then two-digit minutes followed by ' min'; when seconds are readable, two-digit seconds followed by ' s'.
7 h 04 min
